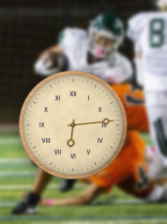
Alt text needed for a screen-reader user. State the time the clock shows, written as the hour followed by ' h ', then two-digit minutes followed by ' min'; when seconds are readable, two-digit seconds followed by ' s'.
6 h 14 min
